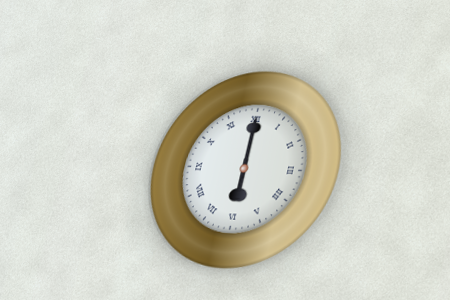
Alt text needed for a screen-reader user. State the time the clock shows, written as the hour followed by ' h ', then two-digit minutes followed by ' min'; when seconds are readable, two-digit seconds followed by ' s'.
6 h 00 min
